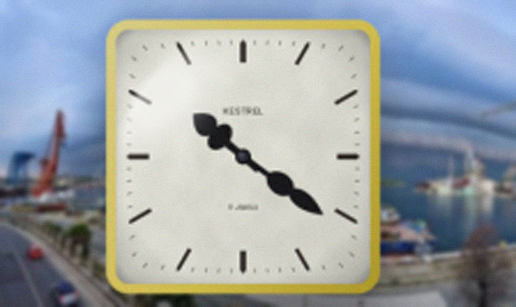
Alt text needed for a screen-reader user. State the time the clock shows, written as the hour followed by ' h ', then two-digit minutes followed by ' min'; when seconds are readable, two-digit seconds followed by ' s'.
10 h 21 min
